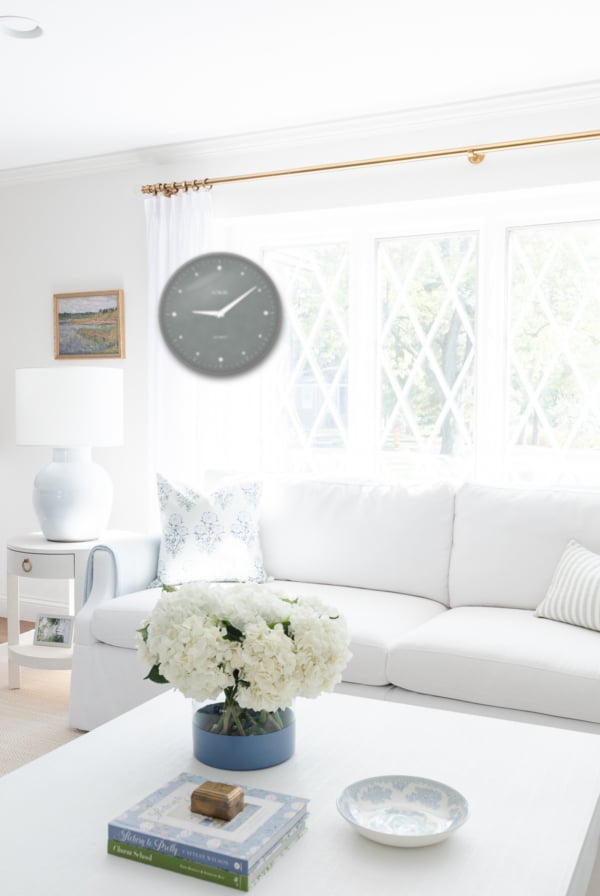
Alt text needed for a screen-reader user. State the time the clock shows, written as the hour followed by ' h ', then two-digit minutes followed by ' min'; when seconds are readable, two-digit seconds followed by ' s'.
9 h 09 min
